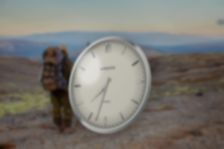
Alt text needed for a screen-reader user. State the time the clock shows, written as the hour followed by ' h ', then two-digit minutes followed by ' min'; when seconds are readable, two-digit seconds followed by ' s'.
7 h 33 min
